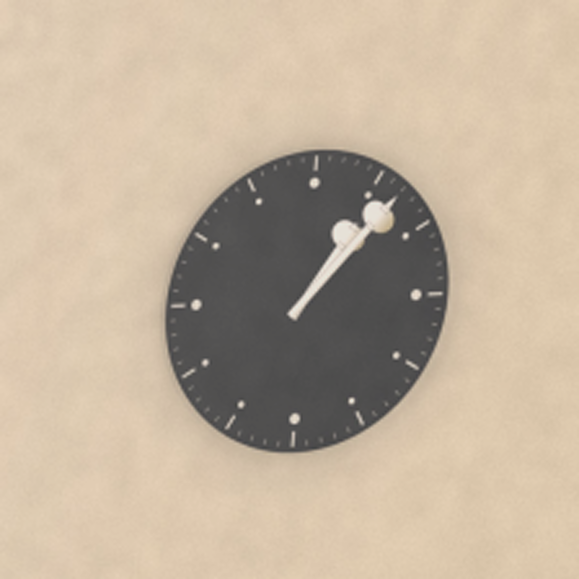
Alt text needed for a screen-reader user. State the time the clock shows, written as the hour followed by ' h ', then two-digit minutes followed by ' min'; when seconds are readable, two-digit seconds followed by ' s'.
1 h 07 min
